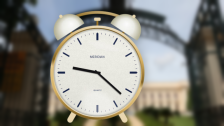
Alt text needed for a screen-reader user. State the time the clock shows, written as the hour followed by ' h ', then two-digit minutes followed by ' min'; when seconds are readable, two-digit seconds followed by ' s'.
9 h 22 min
